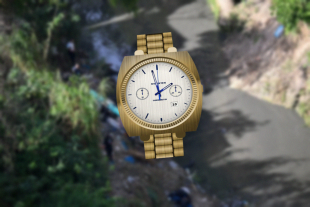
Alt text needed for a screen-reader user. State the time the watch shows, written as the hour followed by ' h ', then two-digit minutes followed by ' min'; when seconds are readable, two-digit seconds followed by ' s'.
1 h 58 min
